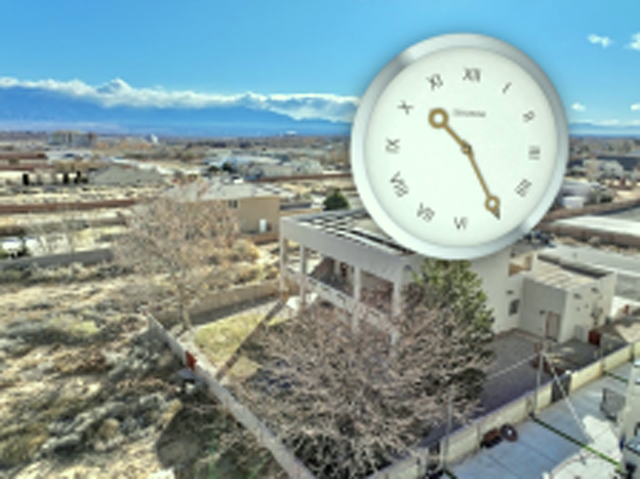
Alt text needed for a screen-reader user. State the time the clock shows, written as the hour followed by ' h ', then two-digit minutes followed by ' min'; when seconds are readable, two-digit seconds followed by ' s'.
10 h 25 min
